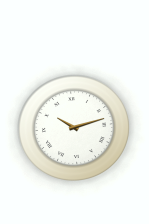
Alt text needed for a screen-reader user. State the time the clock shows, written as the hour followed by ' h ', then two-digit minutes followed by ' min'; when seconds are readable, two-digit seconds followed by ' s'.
10 h 13 min
